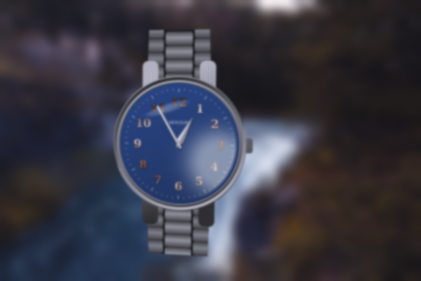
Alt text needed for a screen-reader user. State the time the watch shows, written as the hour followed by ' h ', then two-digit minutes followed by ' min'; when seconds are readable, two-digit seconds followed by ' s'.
12 h 55 min
